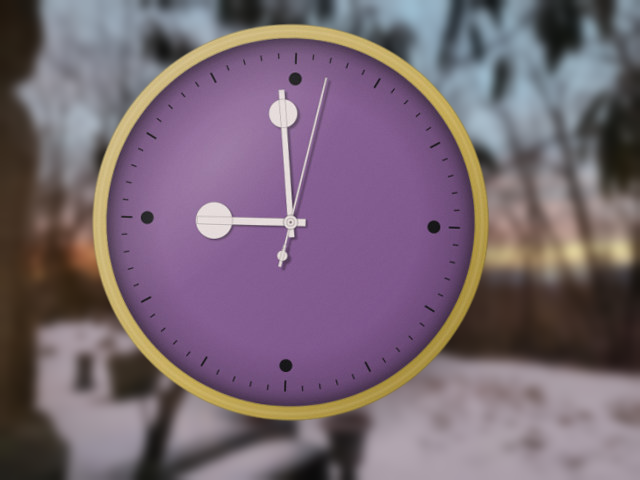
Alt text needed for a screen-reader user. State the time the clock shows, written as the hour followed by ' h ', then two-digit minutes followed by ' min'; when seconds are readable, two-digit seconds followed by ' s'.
8 h 59 min 02 s
